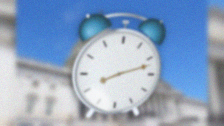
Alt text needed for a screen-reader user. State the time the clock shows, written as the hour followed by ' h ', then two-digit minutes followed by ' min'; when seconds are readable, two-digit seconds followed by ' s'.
8 h 12 min
